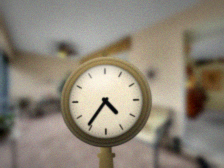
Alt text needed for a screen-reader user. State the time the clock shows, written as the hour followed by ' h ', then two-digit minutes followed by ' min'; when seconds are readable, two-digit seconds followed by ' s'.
4 h 36 min
